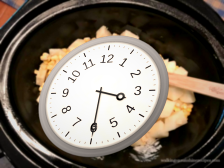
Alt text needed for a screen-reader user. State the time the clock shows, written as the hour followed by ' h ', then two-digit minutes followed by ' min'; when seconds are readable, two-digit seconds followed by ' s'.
3 h 30 min
